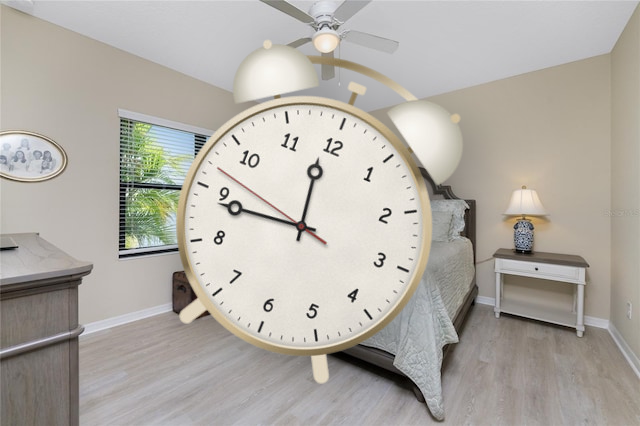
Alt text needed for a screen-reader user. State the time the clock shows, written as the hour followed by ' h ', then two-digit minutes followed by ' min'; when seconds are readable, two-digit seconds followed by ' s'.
11 h 43 min 47 s
